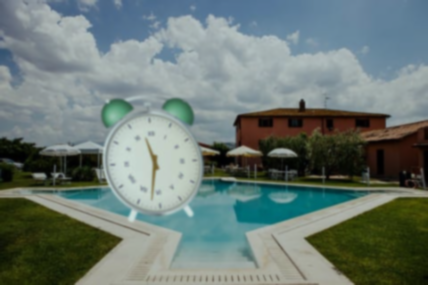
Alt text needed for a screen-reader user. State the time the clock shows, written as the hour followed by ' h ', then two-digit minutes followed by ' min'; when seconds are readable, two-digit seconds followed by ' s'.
11 h 32 min
